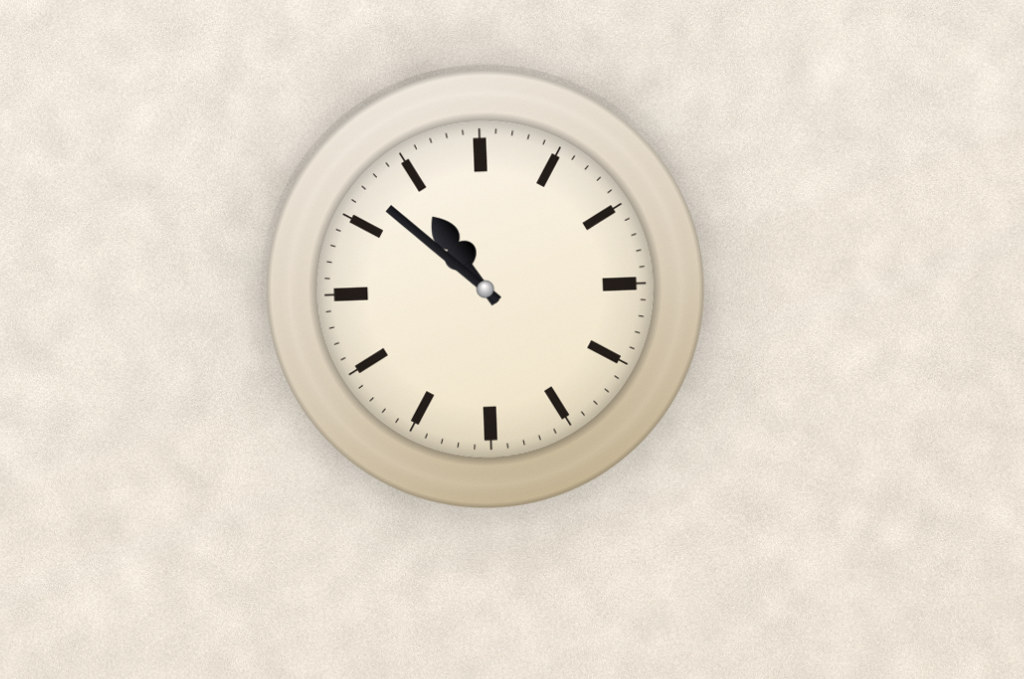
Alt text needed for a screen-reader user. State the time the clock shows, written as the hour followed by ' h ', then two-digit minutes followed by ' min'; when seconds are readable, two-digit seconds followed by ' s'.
10 h 52 min
